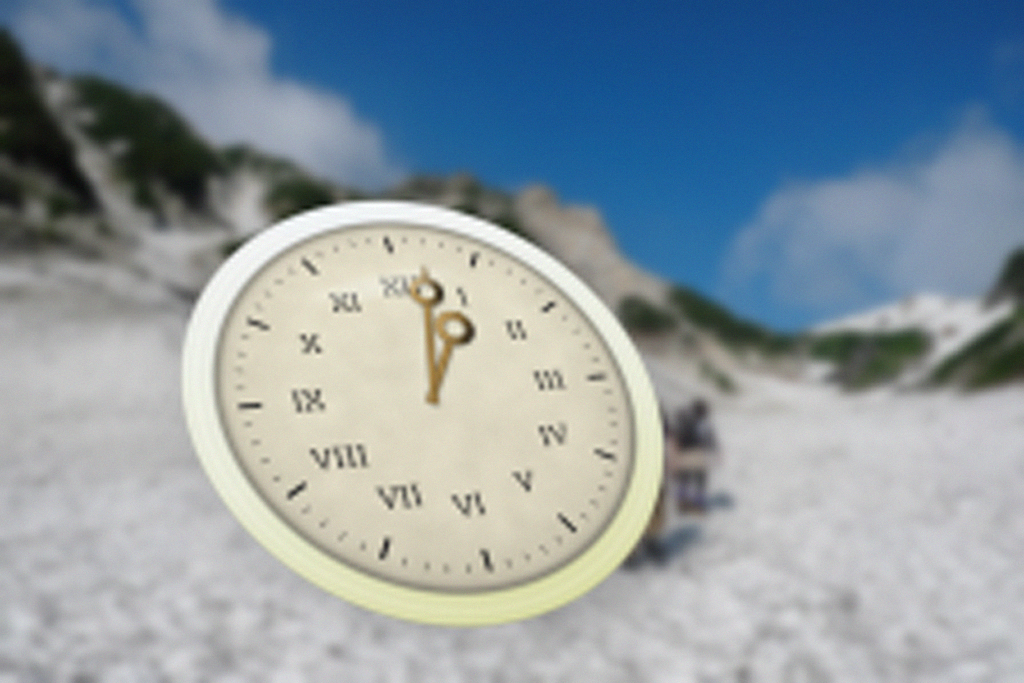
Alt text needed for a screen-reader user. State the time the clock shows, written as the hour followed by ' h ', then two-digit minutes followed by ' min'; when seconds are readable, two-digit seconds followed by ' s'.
1 h 02 min
